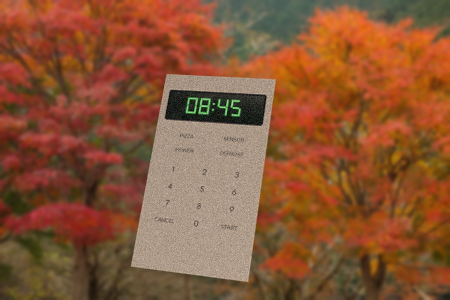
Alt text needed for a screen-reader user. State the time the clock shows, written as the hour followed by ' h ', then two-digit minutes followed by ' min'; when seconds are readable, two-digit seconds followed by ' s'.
8 h 45 min
